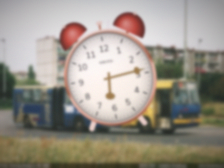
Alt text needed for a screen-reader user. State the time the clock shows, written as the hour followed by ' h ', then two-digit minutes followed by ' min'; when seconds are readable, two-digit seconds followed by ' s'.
6 h 14 min
